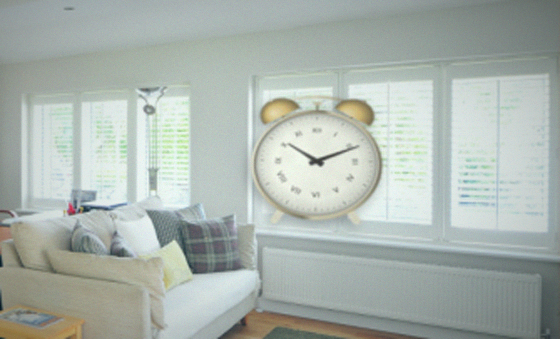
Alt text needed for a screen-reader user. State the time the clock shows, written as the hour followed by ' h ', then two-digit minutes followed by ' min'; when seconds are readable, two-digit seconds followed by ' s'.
10 h 11 min
